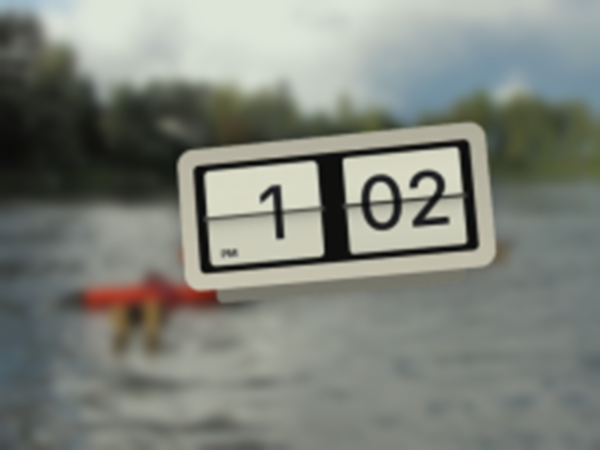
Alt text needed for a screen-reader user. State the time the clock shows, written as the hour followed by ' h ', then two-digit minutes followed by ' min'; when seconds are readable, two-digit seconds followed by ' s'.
1 h 02 min
